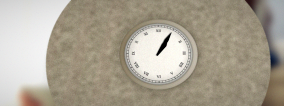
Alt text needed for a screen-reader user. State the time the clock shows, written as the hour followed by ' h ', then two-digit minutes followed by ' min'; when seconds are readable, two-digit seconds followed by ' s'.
1 h 05 min
